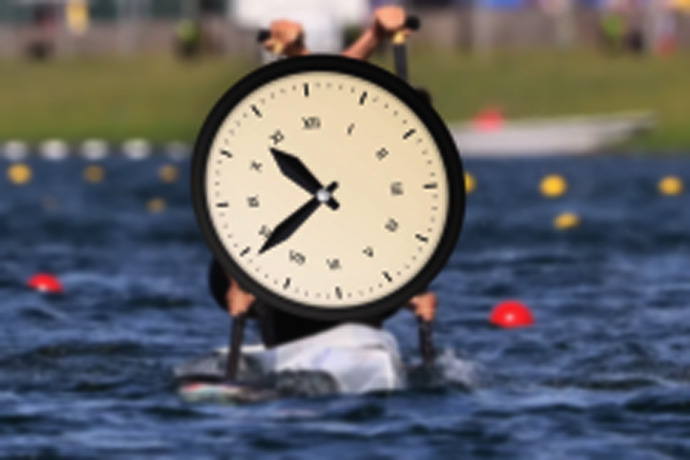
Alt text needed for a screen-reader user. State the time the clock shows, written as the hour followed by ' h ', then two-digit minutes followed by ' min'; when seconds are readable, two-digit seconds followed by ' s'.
10 h 39 min
